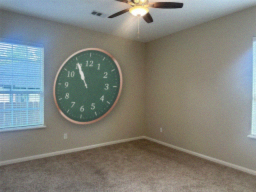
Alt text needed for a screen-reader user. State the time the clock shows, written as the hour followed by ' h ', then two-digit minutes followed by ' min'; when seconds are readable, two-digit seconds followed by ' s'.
10 h 55 min
